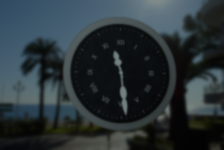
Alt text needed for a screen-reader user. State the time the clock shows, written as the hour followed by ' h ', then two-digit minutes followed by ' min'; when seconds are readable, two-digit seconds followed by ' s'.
11 h 29 min
